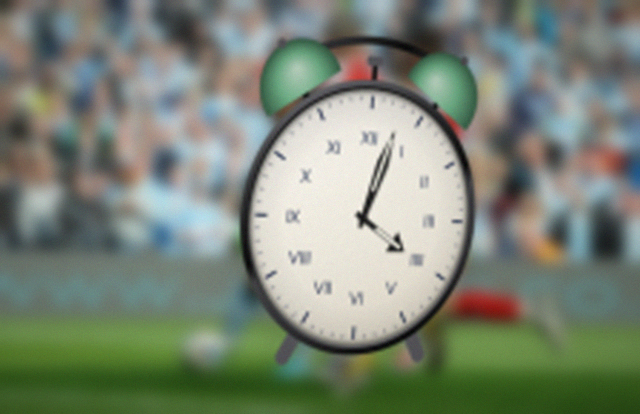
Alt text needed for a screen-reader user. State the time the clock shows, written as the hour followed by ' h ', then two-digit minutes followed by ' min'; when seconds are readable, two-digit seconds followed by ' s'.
4 h 03 min
